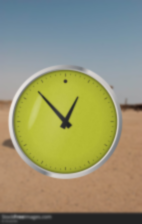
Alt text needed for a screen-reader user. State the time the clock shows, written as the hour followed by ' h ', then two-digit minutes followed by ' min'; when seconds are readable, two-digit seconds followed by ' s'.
12 h 53 min
